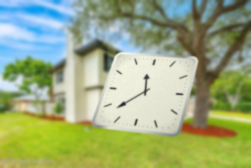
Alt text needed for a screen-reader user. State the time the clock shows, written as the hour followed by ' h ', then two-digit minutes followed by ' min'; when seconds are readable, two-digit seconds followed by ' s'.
11 h 38 min
